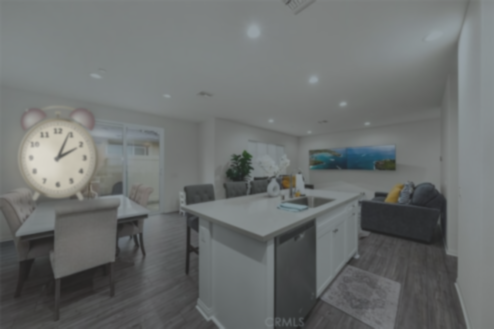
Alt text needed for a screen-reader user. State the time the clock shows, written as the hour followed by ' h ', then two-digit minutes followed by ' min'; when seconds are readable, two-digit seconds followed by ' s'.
2 h 04 min
